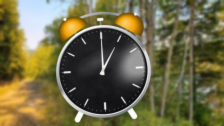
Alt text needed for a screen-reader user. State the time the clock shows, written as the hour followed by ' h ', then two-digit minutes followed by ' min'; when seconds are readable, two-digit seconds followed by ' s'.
1 h 00 min
